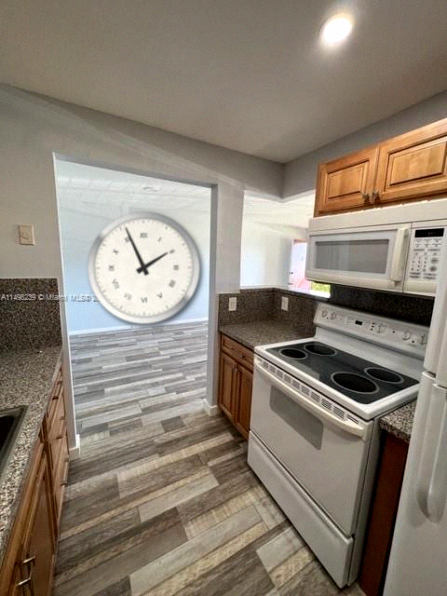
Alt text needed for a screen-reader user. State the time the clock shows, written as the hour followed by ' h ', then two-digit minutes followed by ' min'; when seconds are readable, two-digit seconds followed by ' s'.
1 h 56 min
